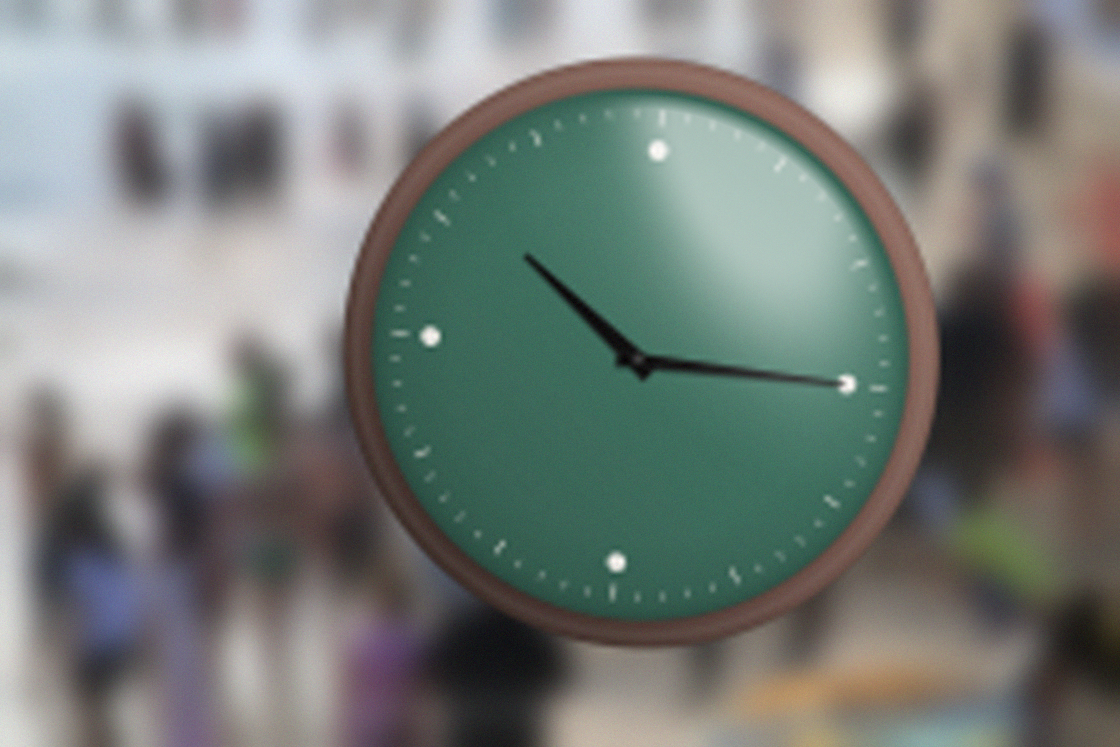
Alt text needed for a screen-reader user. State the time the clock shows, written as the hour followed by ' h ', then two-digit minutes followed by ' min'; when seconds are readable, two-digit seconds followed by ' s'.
10 h 15 min
